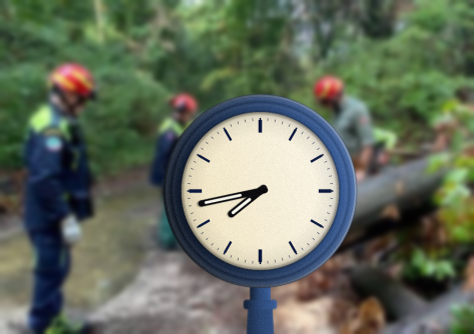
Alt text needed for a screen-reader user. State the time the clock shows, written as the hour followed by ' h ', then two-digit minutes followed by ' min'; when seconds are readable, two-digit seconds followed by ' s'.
7 h 43 min
